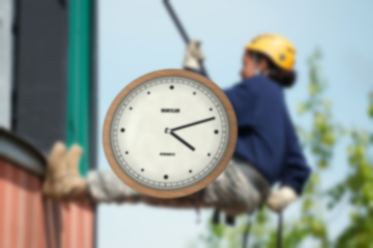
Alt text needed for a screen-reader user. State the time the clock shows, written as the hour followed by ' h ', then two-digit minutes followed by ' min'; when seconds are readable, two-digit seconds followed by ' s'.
4 h 12 min
